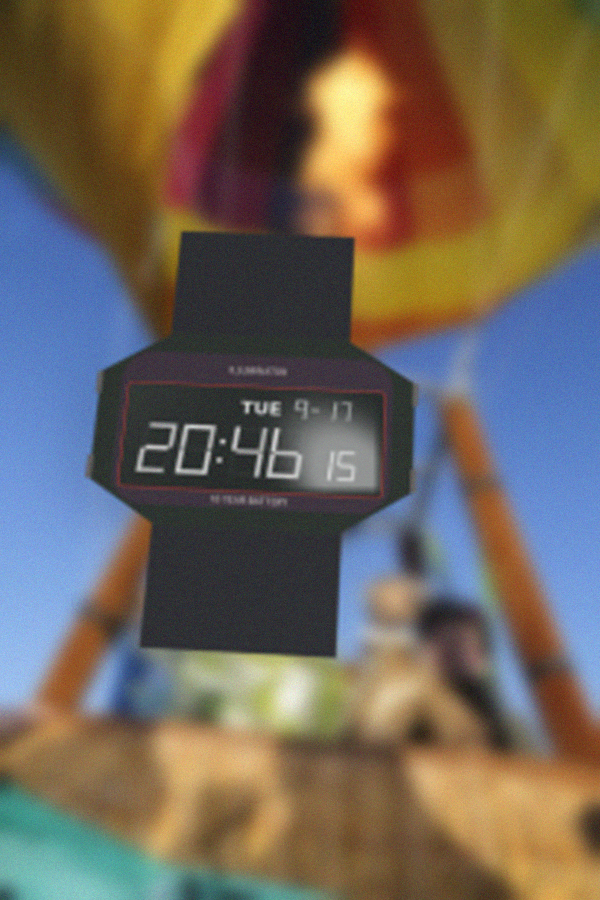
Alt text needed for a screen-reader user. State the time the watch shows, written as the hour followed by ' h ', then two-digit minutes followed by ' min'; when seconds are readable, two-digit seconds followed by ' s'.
20 h 46 min 15 s
